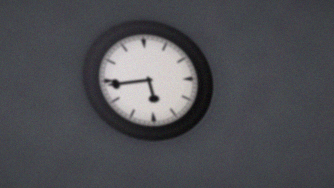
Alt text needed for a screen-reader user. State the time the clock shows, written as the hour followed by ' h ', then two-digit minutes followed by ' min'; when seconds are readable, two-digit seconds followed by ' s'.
5 h 44 min
